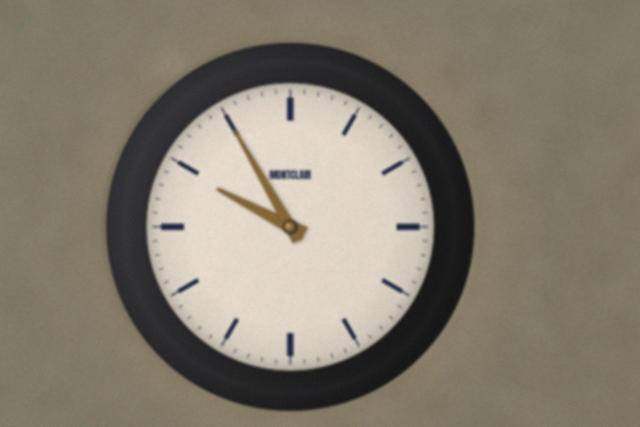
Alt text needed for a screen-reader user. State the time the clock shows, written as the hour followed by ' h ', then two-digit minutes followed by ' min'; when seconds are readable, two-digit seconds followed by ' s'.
9 h 55 min
